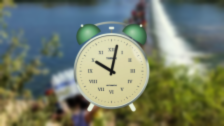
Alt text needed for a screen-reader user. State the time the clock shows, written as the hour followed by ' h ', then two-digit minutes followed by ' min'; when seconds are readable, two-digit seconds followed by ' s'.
10 h 02 min
